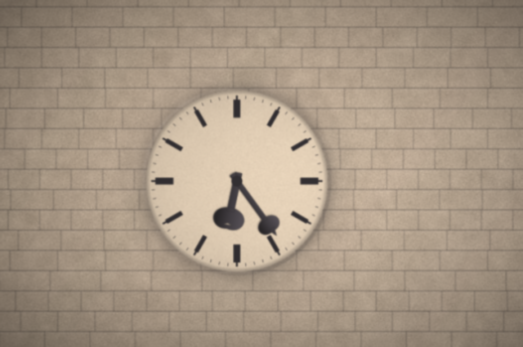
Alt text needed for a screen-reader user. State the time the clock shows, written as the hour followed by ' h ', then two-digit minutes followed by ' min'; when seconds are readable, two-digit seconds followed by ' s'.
6 h 24 min
